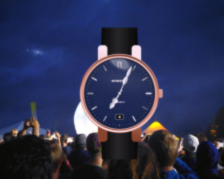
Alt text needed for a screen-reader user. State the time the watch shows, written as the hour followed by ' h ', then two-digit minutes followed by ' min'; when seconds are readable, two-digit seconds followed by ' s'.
7 h 04 min
